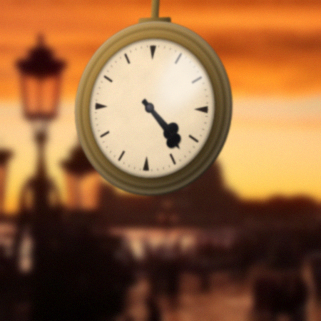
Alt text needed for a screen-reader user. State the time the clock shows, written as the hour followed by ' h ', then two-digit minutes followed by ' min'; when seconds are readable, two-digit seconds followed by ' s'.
4 h 23 min
